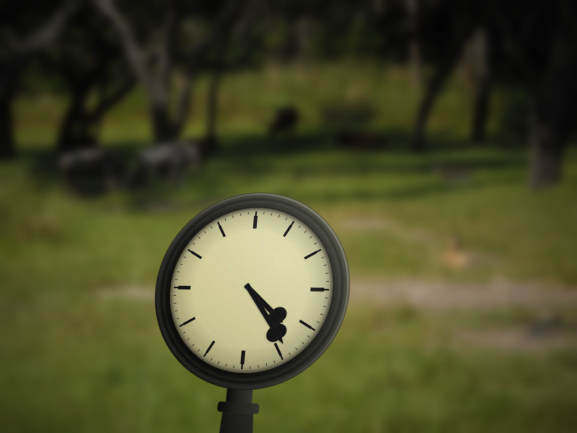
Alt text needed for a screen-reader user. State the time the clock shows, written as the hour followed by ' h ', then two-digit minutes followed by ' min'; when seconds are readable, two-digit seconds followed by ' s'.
4 h 24 min
